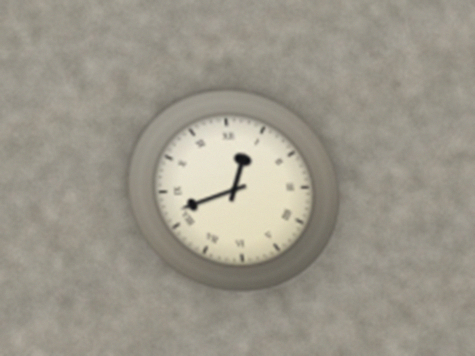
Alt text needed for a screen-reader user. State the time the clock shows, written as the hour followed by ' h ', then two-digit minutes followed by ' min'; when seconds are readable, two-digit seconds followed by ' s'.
12 h 42 min
